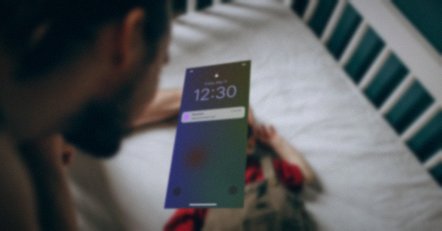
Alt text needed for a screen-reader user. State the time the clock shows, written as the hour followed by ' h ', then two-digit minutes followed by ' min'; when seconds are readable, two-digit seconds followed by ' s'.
12 h 30 min
